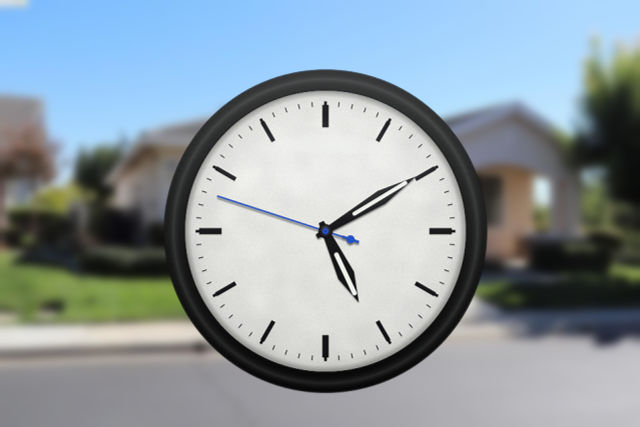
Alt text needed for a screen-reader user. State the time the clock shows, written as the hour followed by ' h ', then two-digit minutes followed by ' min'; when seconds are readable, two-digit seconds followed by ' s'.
5 h 09 min 48 s
